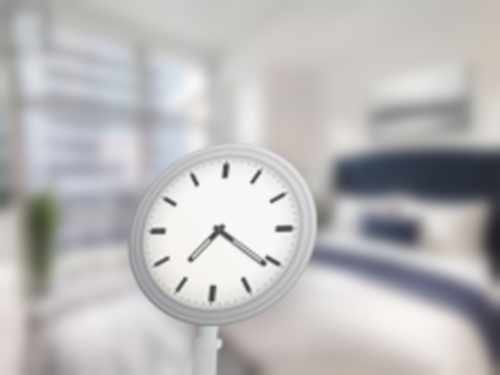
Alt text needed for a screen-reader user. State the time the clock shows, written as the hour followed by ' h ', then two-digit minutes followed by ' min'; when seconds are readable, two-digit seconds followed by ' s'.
7 h 21 min
